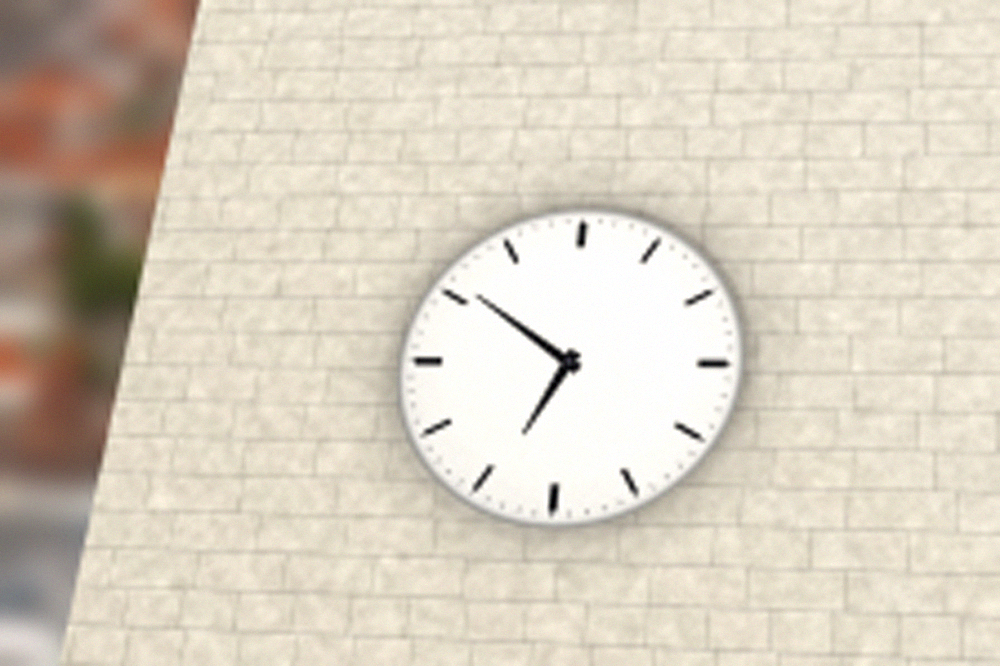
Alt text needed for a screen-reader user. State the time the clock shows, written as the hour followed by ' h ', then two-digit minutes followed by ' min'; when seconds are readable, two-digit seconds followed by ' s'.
6 h 51 min
